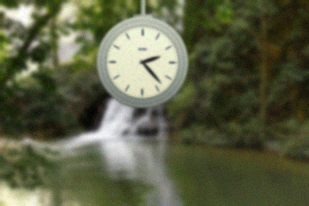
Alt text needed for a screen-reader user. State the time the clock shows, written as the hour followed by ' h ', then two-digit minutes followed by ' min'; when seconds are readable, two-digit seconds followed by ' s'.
2 h 23 min
